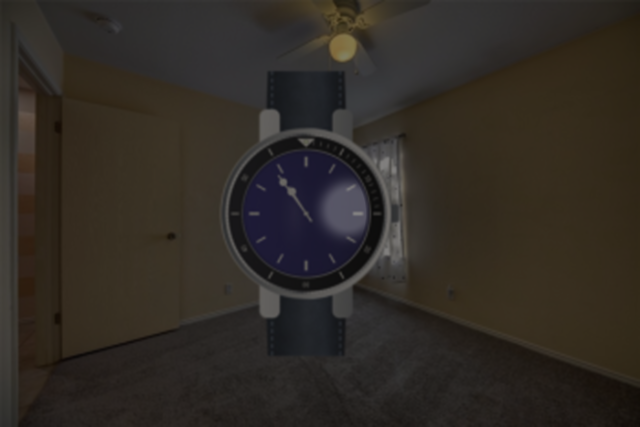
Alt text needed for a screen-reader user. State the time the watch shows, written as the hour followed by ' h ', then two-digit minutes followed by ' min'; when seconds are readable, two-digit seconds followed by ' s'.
10 h 54 min
